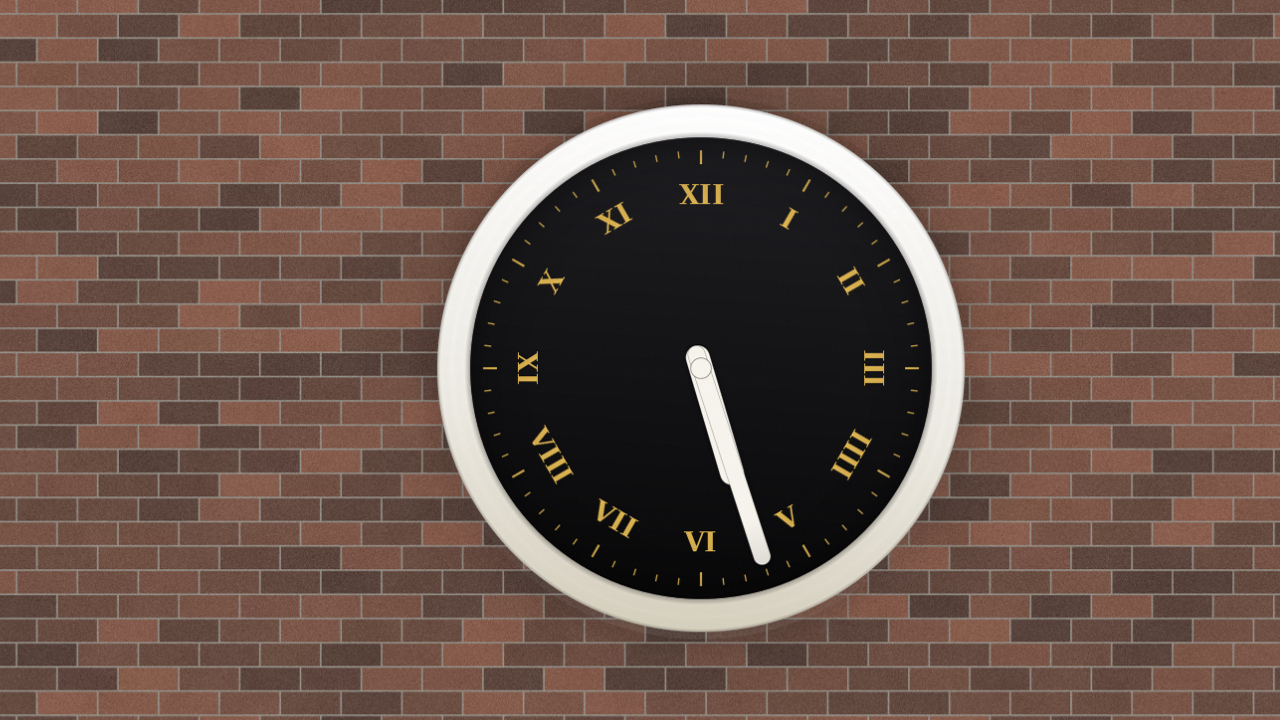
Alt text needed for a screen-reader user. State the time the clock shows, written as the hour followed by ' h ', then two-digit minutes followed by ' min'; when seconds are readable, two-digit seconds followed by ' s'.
5 h 27 min
